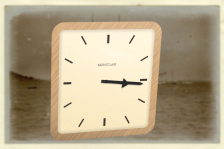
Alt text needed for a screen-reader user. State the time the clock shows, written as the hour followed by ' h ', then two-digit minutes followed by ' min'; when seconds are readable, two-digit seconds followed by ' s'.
3 h 16 min
